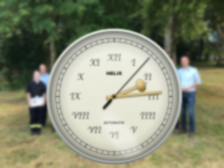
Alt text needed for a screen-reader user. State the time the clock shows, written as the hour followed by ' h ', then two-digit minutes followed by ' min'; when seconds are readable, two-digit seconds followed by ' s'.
2 h 14 min 07 s
